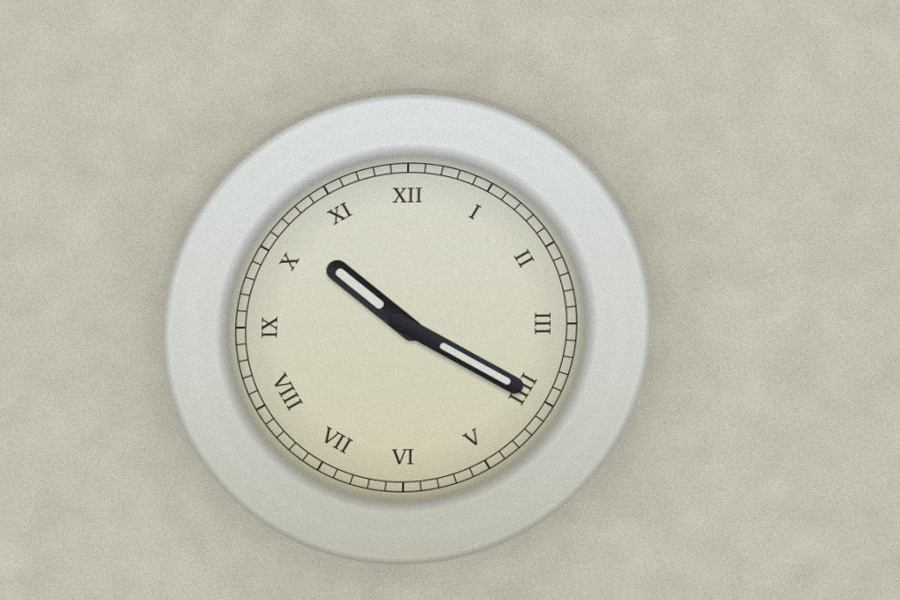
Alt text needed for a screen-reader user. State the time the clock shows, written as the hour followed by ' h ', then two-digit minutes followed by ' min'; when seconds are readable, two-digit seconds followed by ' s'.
10 h 20 min
